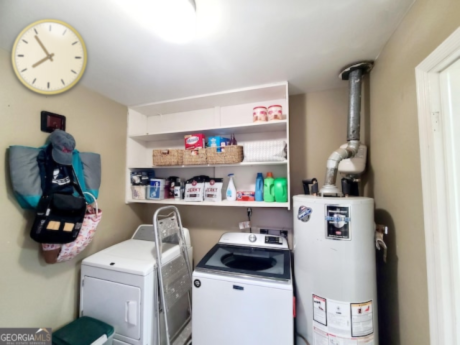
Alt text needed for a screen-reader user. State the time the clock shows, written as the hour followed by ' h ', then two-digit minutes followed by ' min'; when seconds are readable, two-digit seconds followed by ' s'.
7 h 54 min
